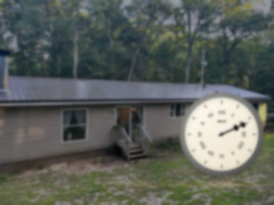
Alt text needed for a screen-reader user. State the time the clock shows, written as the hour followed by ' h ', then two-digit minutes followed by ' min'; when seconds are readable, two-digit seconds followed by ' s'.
2 h 11 min
